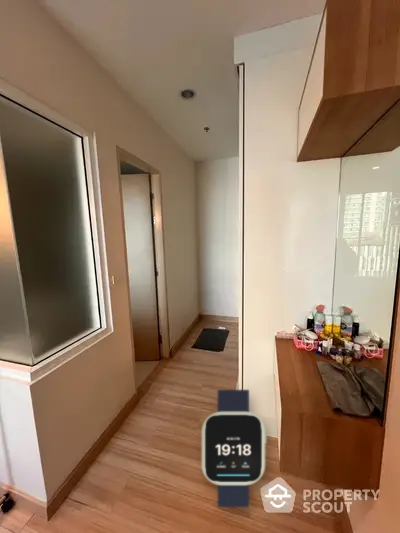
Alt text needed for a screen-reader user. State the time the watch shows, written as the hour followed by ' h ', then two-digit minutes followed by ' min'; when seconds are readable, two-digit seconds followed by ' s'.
19 h 18 min
